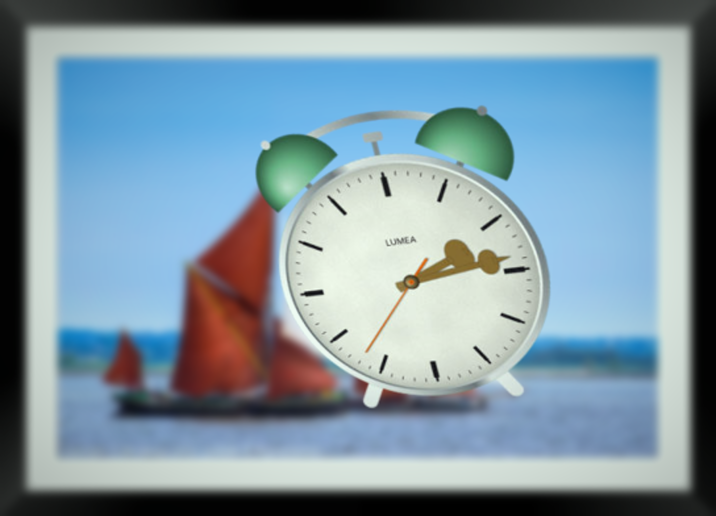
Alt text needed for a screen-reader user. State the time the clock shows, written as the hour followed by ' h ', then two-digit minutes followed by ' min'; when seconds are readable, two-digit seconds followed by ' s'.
2 h 13 min 37 s
